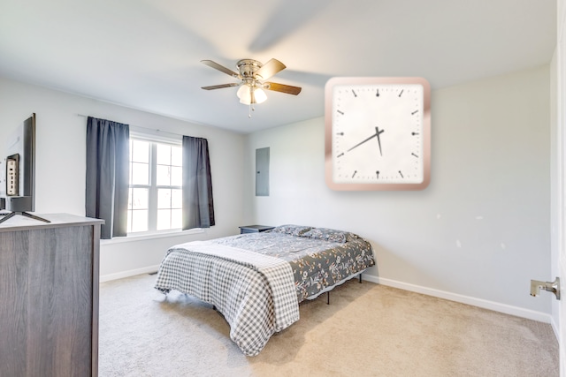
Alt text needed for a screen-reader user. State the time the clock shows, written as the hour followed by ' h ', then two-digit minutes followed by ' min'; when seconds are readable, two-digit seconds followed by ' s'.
5 h 40 min
